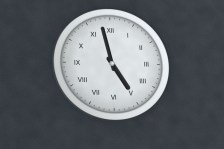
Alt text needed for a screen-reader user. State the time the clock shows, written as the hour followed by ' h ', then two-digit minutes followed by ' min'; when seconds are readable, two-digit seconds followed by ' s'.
4 h 58 min
